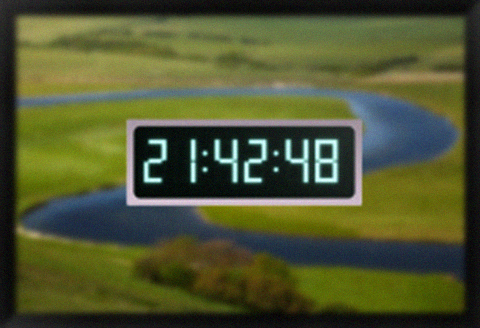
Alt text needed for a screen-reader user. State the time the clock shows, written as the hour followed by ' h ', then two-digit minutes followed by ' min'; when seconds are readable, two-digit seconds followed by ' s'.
21 h 42 min 48 s
